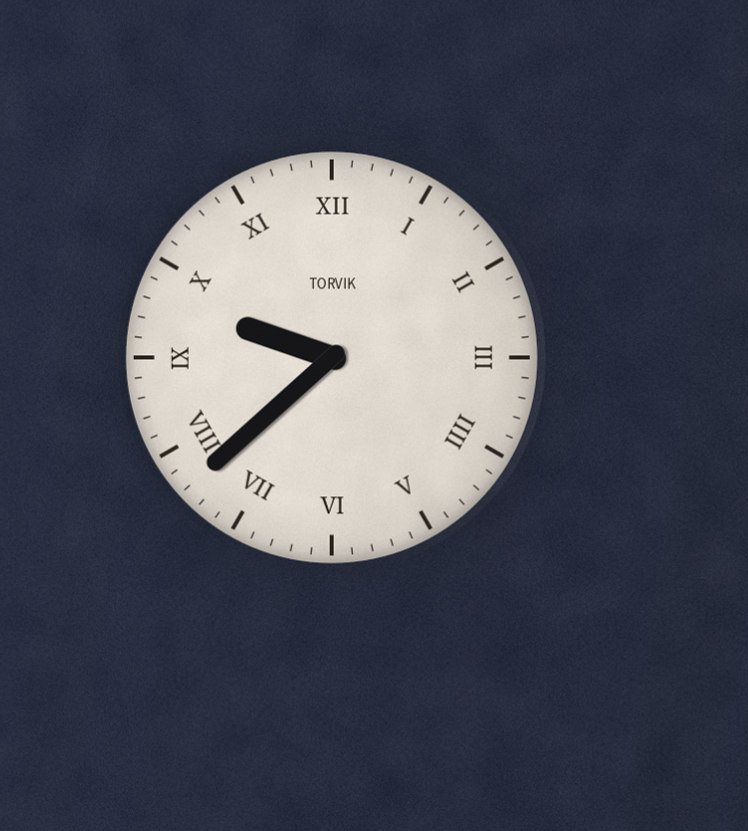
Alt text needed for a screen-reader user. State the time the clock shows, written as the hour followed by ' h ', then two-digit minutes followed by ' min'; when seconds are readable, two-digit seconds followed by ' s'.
9 h 38 min
